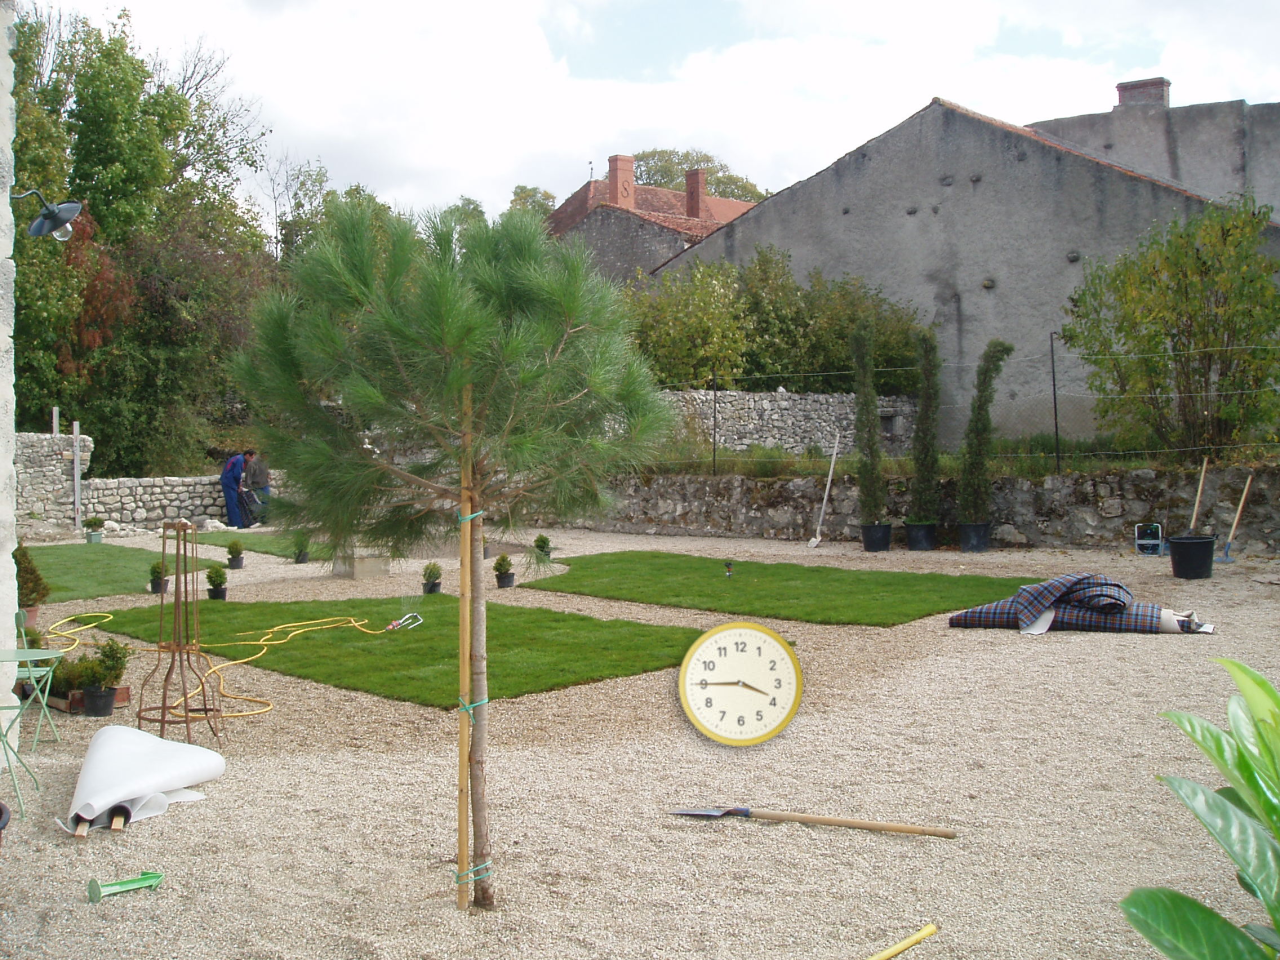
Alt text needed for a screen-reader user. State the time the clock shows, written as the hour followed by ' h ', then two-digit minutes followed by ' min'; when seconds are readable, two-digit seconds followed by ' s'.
3 h 45 min
